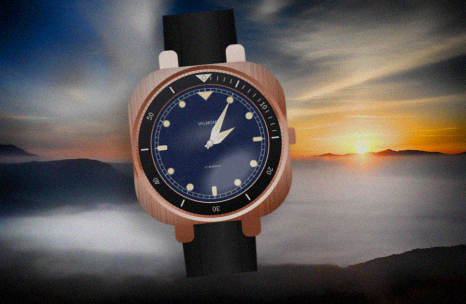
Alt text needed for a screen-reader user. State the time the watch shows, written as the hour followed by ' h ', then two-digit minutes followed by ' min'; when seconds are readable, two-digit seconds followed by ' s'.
2 h 05 min
